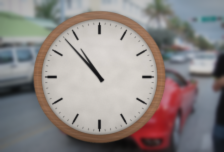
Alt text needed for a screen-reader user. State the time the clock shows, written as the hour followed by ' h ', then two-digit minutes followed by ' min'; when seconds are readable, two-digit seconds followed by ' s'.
10 h 53 min
